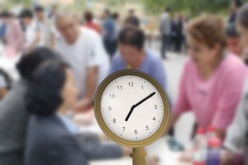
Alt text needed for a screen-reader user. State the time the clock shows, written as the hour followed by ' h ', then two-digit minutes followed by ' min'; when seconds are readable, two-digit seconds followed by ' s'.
7 h 10 min
